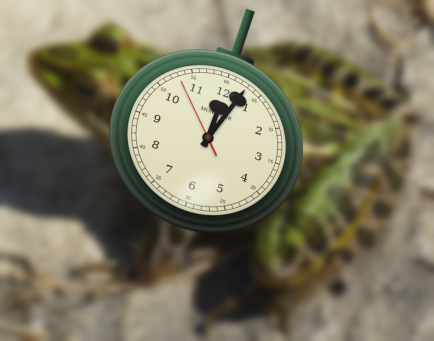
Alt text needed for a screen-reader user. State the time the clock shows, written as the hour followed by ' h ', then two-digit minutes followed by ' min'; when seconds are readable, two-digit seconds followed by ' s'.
12 h 02 min 53 s
